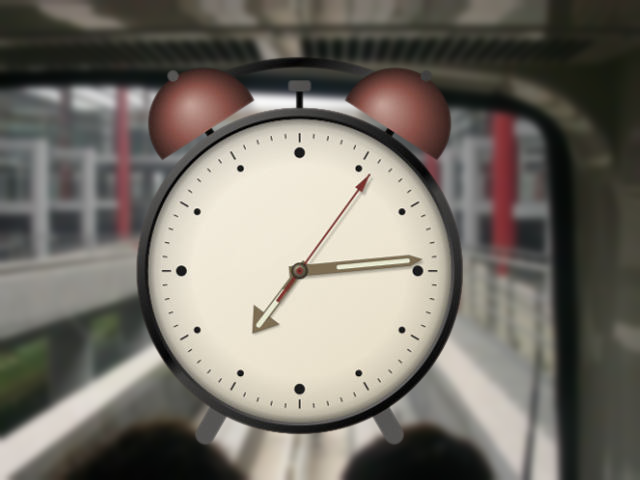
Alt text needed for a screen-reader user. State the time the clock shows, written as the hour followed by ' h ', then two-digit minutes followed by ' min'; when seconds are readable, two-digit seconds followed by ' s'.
7 h 14 min 06 s
